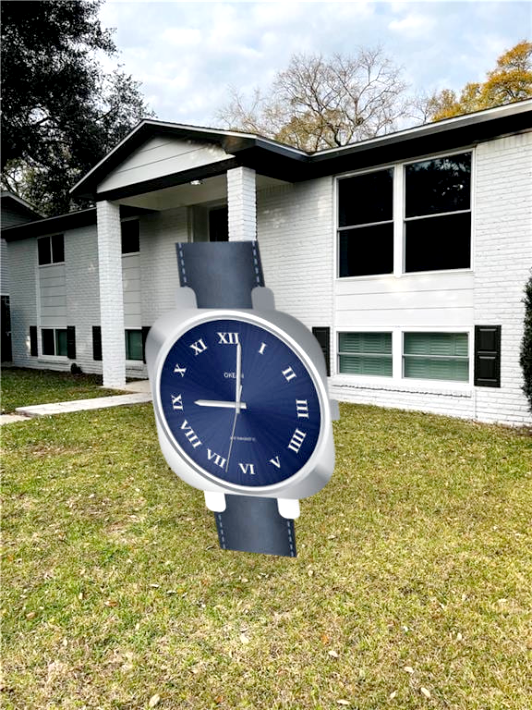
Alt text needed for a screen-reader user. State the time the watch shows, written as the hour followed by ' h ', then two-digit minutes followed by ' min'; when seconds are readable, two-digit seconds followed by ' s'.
9 h 01 min 33 s
